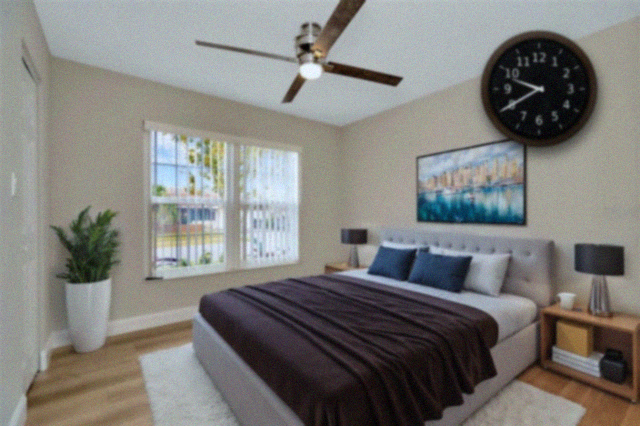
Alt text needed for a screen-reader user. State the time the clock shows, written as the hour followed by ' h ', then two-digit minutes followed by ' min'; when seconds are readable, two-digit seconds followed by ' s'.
9 h 40 min
